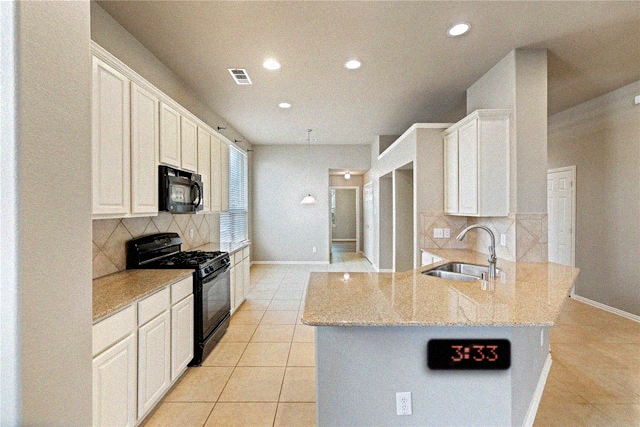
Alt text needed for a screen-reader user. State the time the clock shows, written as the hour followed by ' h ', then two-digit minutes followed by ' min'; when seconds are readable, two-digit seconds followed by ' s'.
3 h 33 min
